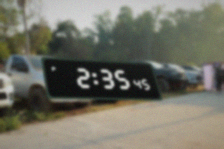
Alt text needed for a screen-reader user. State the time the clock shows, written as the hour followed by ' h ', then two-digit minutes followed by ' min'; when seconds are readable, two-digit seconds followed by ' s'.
2 h 35 min 45 s
